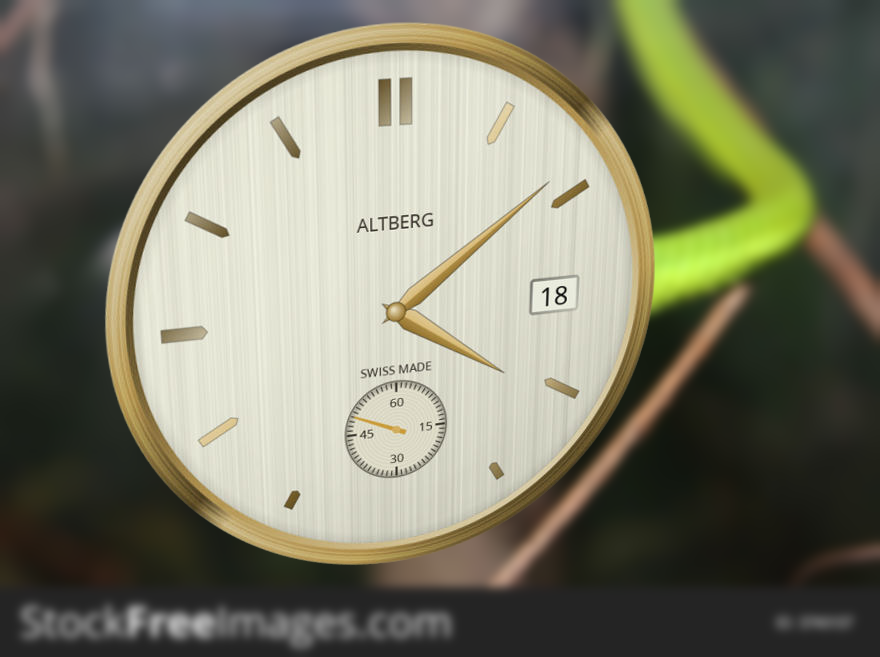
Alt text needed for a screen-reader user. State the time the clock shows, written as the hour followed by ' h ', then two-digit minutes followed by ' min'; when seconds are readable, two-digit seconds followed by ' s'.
4 h 08 min 49 s
